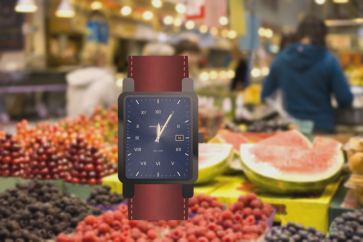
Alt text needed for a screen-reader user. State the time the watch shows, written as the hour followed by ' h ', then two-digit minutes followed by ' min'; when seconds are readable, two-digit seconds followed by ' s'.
12 h 05 min
